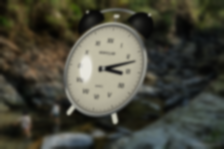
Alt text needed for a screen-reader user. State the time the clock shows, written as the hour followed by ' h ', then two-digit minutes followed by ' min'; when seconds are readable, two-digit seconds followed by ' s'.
3 h 12 min
